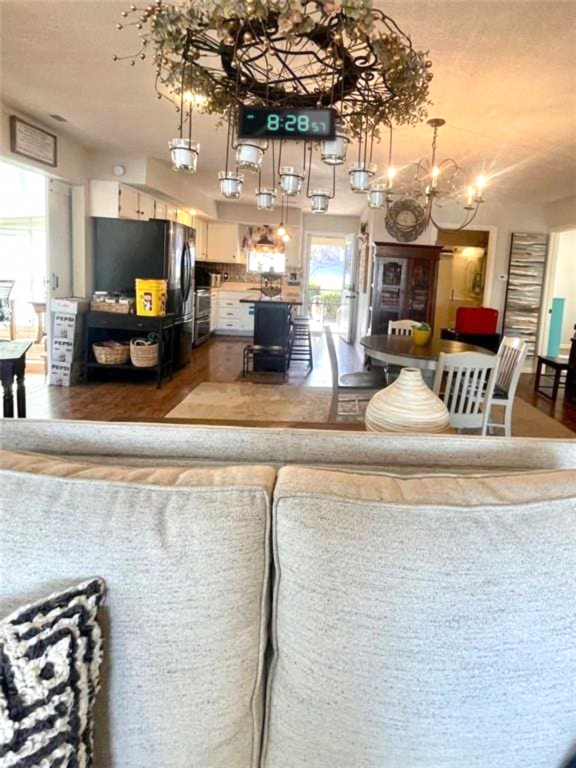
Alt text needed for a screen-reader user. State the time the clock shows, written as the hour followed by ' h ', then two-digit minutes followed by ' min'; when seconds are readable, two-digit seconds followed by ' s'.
8 h 28 min
